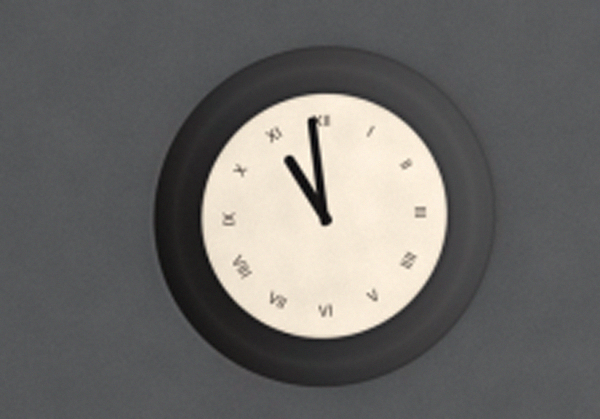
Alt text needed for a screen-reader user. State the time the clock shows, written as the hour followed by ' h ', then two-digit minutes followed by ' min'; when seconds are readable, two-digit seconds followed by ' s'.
10 h 59 min
